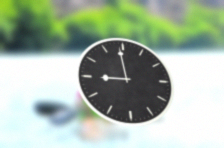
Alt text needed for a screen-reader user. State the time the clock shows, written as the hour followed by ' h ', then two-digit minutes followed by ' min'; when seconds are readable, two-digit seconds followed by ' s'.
8 h 59 min
